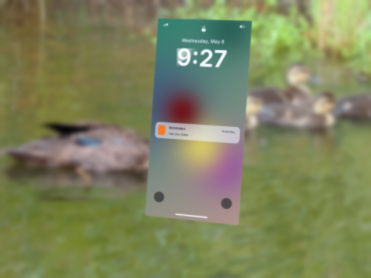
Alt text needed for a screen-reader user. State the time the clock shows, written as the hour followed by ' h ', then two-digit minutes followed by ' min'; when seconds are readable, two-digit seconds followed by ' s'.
9 h 27 min
